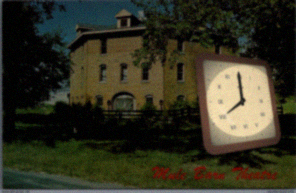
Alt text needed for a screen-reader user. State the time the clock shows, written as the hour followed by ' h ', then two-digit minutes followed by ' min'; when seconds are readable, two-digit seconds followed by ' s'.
8 h 00 min
